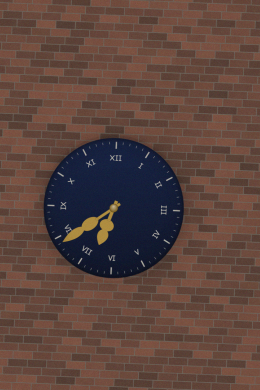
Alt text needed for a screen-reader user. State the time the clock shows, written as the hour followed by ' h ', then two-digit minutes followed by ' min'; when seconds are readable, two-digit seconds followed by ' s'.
6 h 39 min
